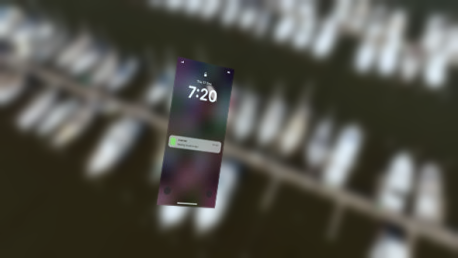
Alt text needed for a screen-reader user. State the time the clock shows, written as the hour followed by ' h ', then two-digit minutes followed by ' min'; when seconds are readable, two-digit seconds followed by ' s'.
7 h 20 min
